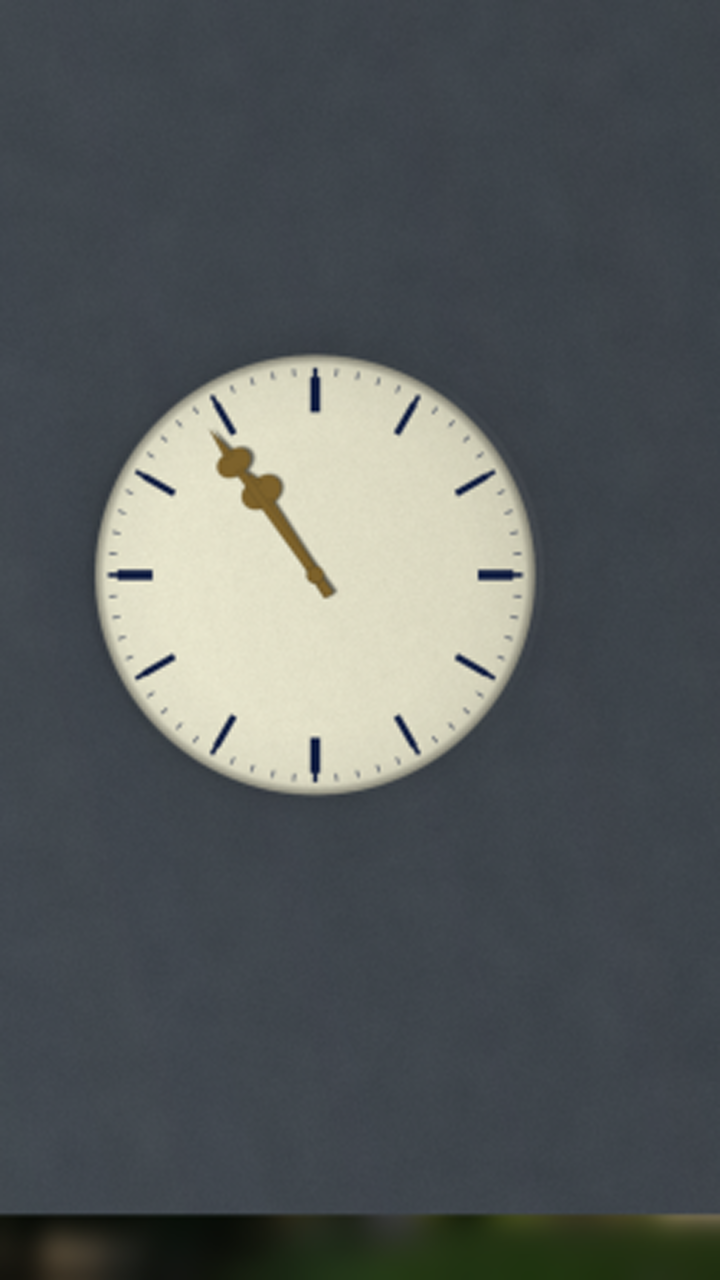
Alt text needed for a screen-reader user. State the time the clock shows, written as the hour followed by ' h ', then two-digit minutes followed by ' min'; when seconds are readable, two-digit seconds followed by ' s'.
10 h 54 min
